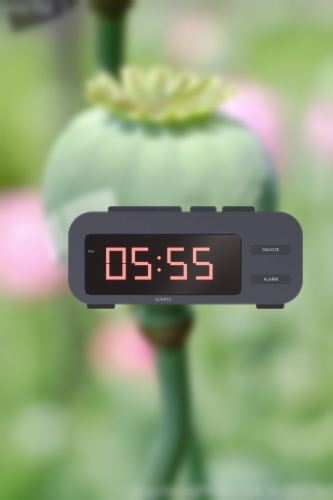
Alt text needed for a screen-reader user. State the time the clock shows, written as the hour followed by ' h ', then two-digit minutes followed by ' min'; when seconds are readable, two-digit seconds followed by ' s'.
5 h 55 min
